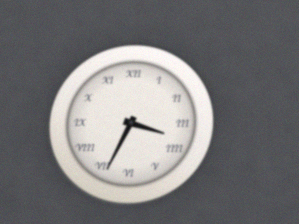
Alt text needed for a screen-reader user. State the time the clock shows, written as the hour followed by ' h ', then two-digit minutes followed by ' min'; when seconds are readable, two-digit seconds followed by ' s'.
3 h 34 min
